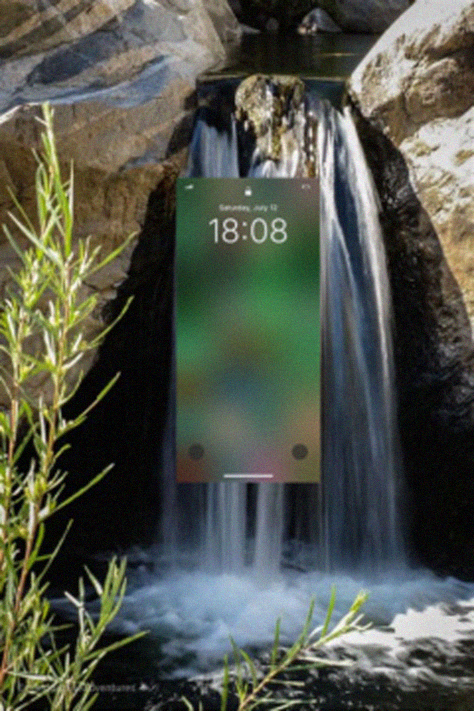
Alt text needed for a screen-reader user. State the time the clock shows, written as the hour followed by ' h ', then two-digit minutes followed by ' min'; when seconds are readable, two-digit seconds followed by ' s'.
18 h 08 min
